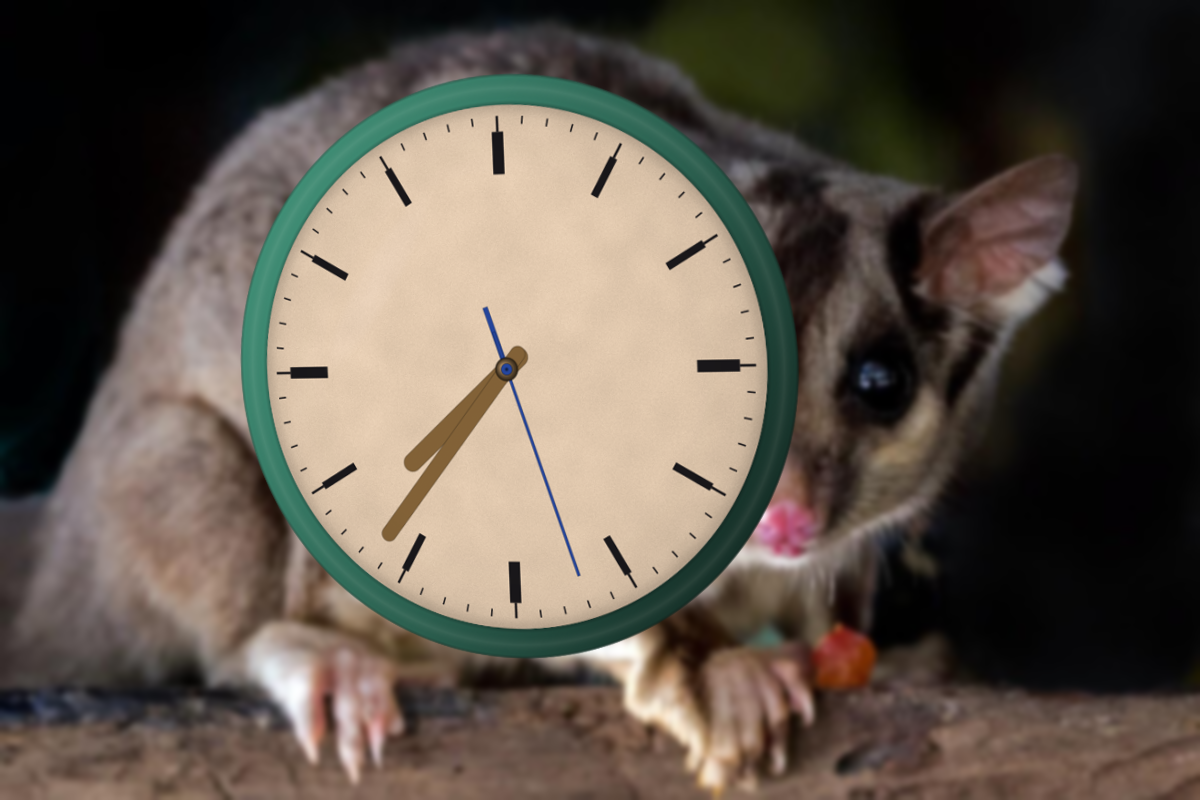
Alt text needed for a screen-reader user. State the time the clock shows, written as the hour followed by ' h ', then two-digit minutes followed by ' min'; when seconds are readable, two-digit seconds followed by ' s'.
7 h 36 min 27 s
